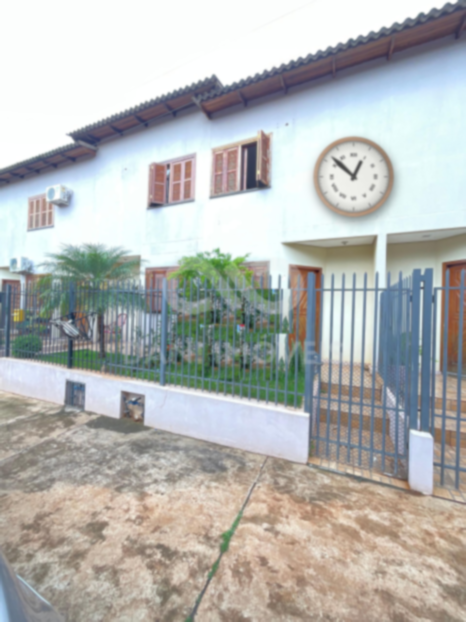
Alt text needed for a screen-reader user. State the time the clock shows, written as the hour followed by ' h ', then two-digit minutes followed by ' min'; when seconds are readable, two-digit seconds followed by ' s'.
12 h 52 min
